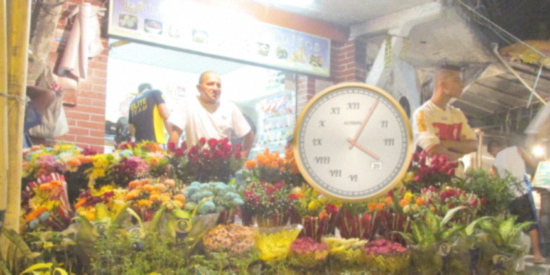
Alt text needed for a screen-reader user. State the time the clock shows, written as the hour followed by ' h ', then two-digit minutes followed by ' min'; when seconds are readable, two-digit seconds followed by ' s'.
4 h 05 min
